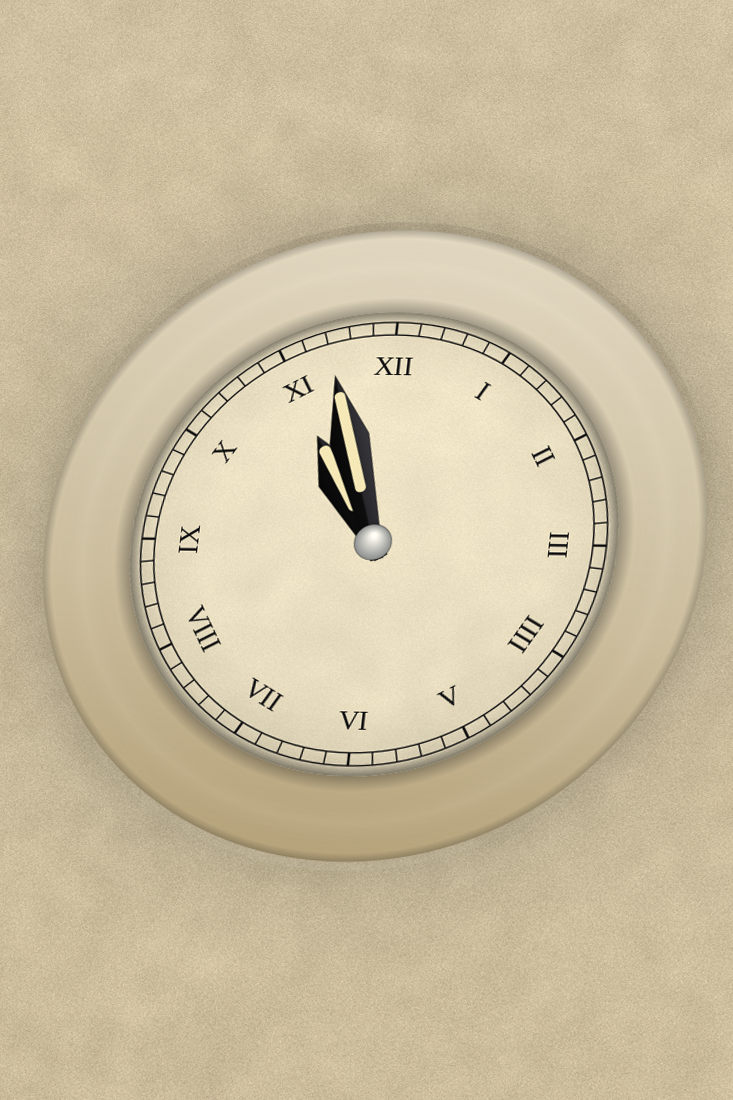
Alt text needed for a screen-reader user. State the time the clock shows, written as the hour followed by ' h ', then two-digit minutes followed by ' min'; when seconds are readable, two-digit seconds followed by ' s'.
10 h 57 min
